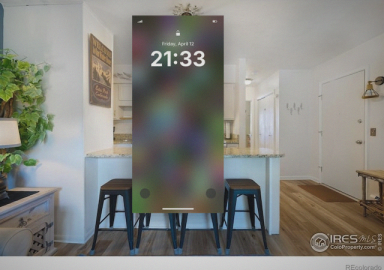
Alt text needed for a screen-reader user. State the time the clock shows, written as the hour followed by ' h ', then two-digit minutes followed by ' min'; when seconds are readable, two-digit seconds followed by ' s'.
21 h 33 min
